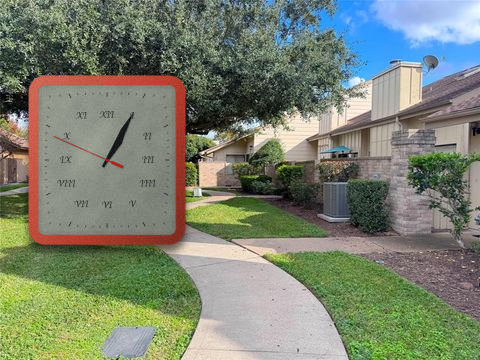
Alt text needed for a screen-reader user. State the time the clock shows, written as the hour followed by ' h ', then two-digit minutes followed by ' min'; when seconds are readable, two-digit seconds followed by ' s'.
1 h 04 min 49 s
